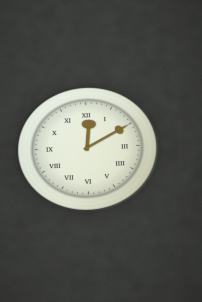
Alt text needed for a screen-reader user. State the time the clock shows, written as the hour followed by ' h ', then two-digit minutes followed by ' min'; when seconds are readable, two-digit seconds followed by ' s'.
12 h 10 min
